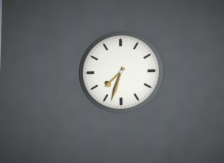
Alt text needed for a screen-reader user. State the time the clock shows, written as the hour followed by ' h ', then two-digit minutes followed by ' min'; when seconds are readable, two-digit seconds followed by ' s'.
7 h 33 min
